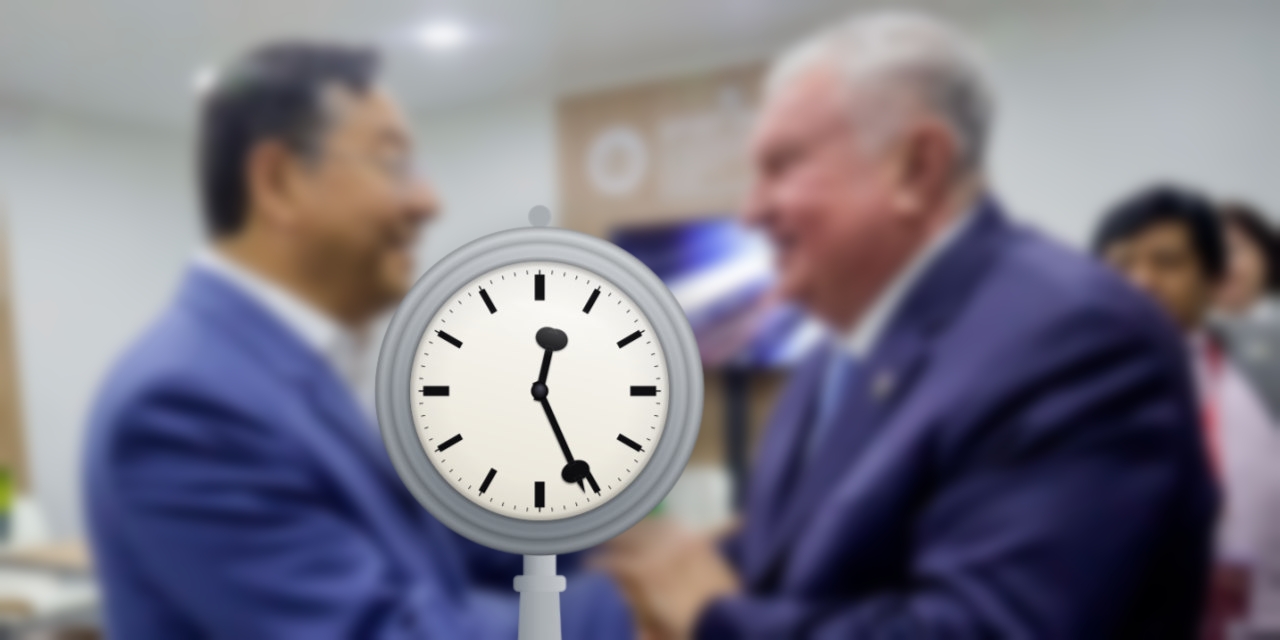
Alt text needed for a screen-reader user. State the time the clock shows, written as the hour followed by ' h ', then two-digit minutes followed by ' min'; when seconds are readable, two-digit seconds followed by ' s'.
12 h 26 min
